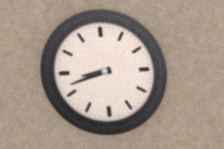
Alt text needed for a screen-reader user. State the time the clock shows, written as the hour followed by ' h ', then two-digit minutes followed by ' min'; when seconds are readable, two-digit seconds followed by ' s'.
8 h 42 min
